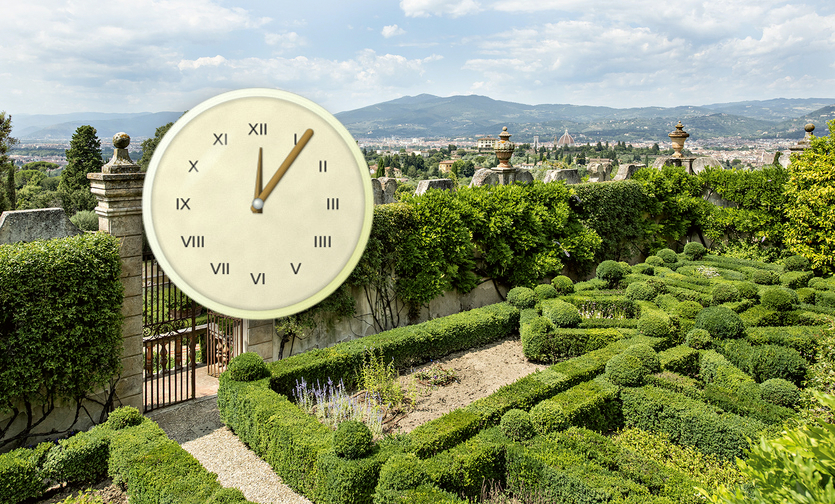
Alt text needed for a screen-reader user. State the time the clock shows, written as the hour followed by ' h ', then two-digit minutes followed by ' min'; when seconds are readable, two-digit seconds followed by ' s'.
12 h 06 min
